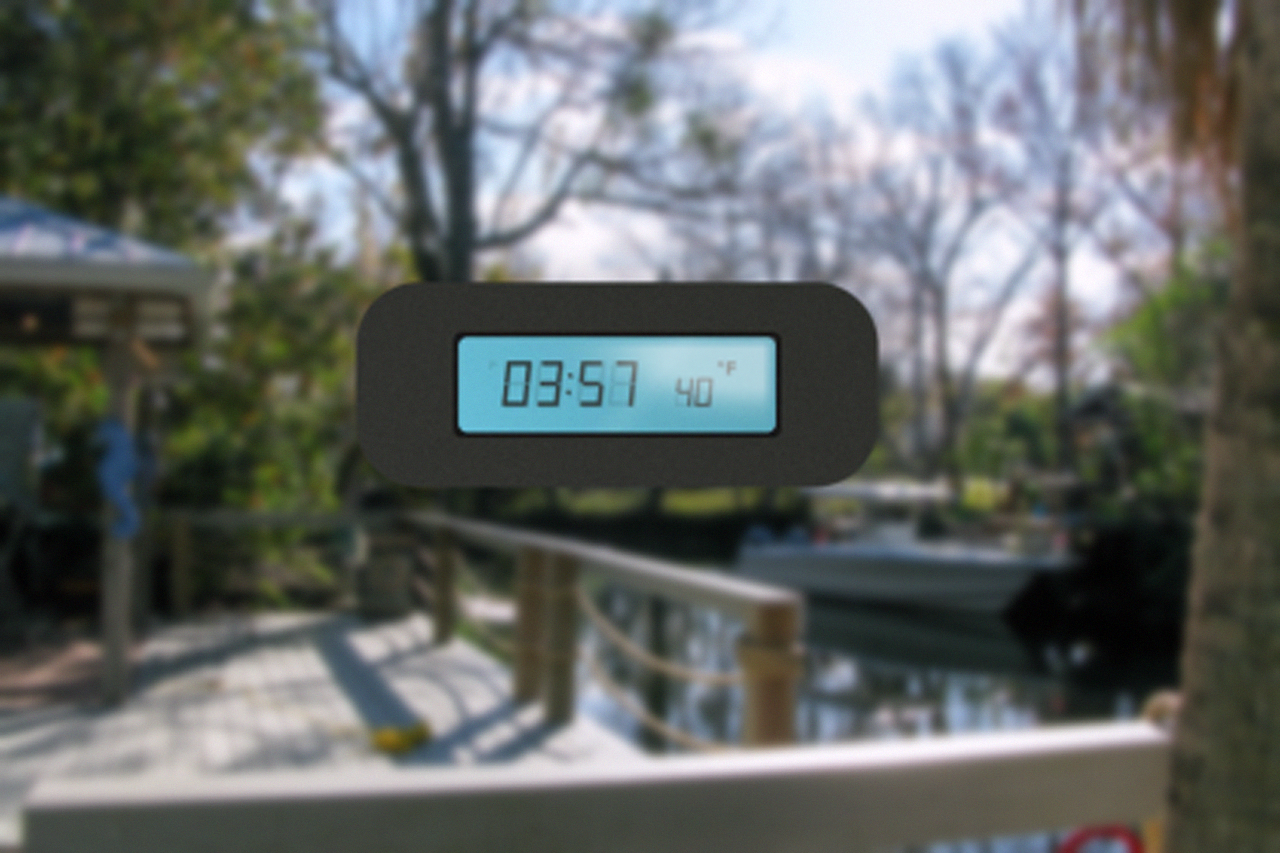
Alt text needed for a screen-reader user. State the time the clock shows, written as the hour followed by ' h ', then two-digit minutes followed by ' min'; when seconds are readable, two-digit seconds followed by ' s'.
3 h 57 min
